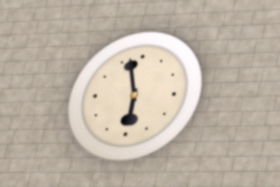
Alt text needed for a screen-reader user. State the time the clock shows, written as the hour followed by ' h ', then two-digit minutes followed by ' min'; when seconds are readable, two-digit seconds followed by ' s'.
5 h 57 min
